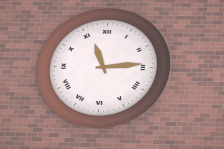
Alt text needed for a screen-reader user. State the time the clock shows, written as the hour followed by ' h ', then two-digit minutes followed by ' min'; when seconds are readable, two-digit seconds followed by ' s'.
11 h 14 min
